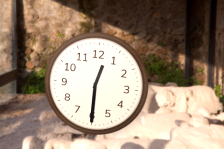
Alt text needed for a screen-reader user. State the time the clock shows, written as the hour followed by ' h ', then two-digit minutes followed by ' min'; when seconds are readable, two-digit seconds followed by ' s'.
12 h 30 min
